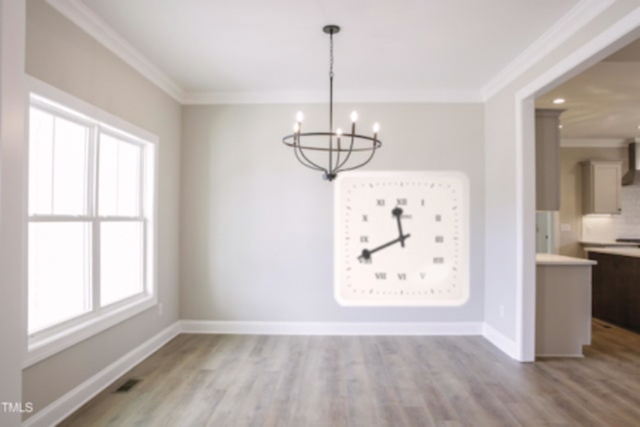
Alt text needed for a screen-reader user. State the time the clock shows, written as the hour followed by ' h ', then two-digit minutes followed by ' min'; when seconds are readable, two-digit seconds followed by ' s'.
11 h 41 min
